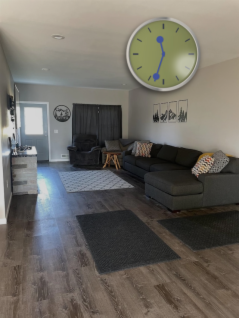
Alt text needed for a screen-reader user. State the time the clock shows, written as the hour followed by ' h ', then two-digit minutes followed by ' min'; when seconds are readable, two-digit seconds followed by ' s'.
11 h 33 min
